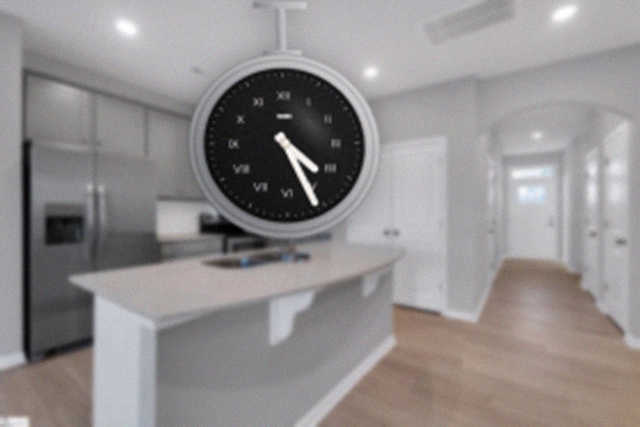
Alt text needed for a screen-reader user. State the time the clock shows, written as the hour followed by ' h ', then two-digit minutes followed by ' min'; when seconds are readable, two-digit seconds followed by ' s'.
4 h 26 min
